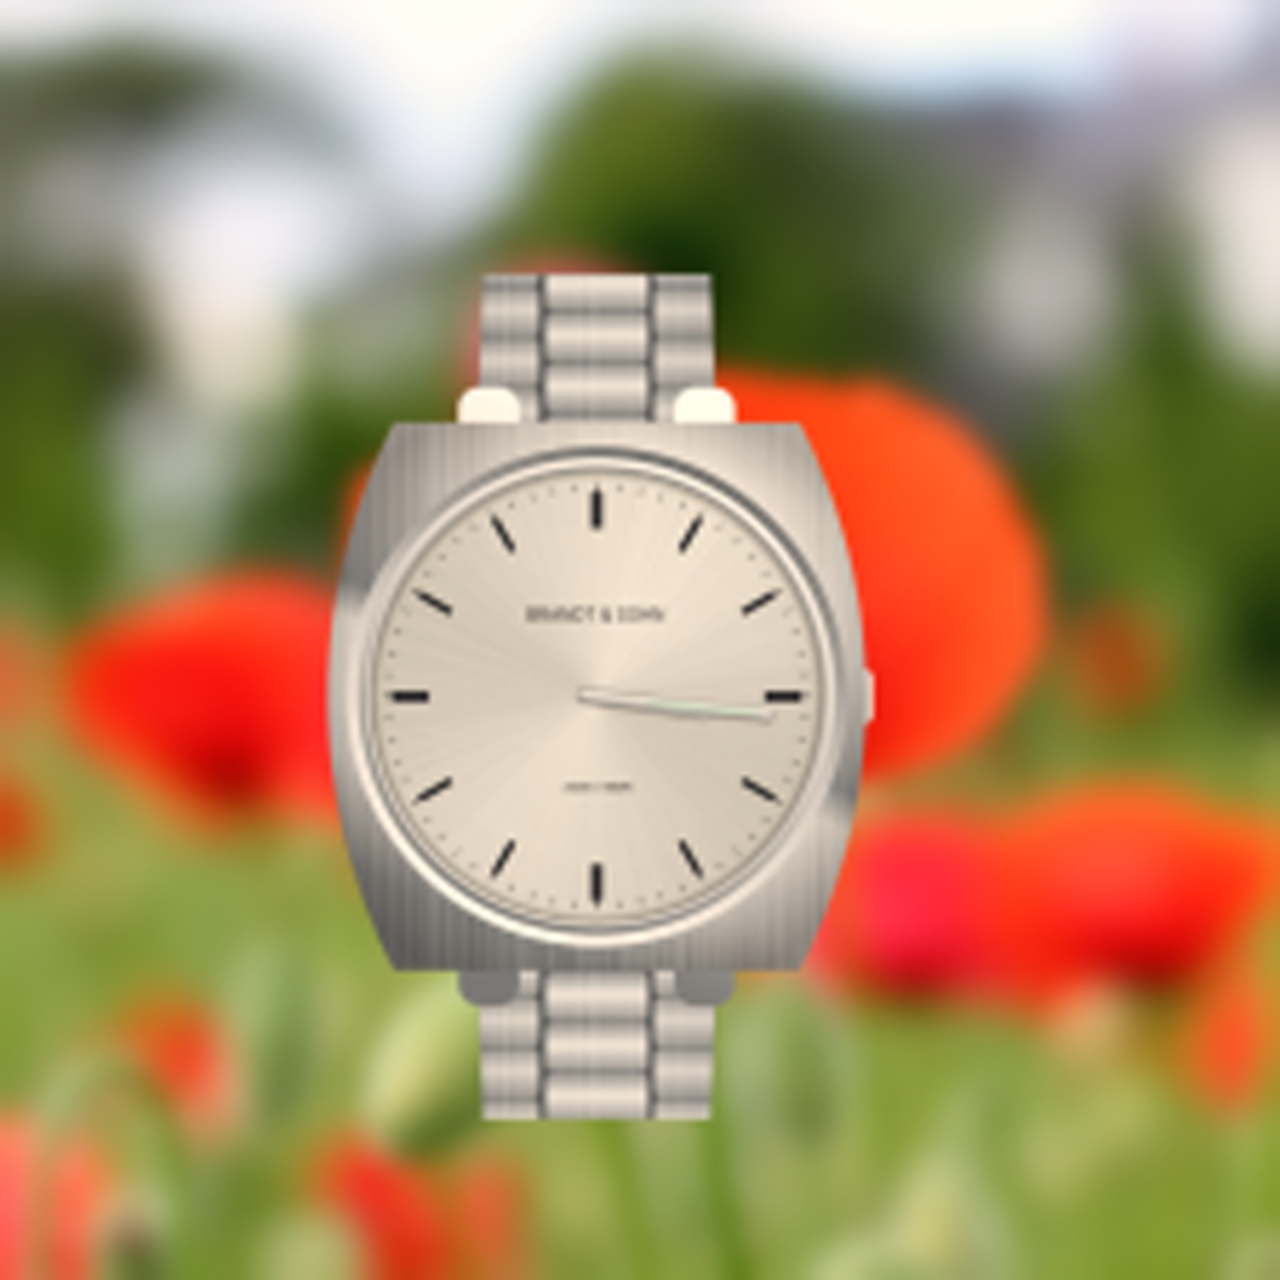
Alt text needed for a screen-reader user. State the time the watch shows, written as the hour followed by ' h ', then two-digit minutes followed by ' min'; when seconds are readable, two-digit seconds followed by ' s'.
3 h 16 min
